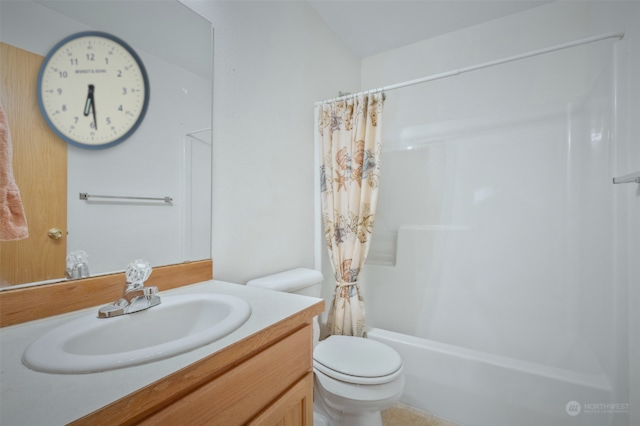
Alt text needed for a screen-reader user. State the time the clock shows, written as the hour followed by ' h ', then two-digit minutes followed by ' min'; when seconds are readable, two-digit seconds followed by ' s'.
6 h 29 min
